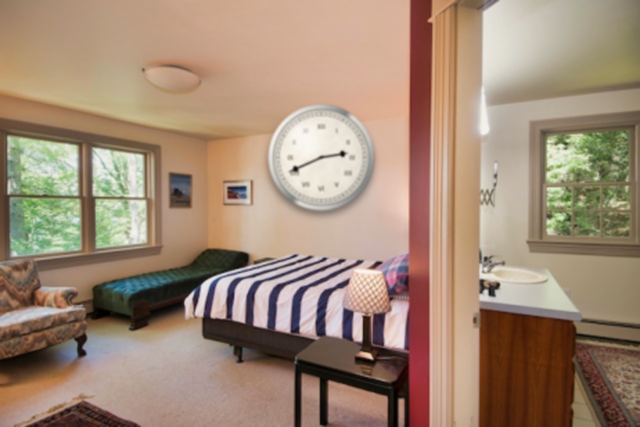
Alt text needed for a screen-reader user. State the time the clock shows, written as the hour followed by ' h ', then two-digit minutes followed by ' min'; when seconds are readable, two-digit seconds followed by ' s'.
2 h 41 min
